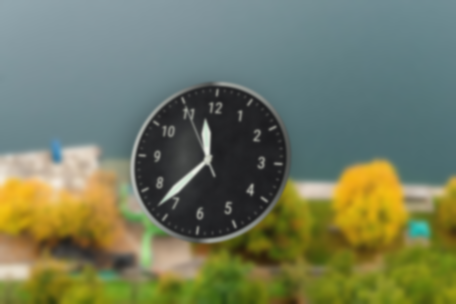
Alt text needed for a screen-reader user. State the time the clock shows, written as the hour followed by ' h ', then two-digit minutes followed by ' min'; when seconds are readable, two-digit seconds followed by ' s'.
11 h 36 min 55 s
